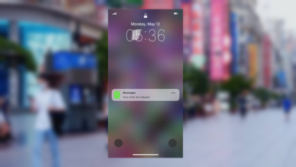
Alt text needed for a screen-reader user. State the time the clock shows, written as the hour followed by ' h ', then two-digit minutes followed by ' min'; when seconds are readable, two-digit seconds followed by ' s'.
5 h 36 min
